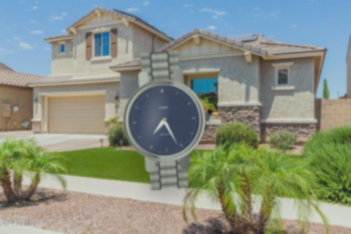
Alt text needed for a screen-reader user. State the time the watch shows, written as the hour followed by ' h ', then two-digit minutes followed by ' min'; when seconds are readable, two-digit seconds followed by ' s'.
7 h 26 min
